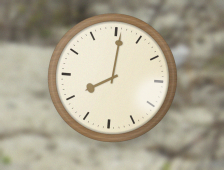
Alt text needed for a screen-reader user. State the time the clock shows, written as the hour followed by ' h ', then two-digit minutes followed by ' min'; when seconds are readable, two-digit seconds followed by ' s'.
8 h 01 min
